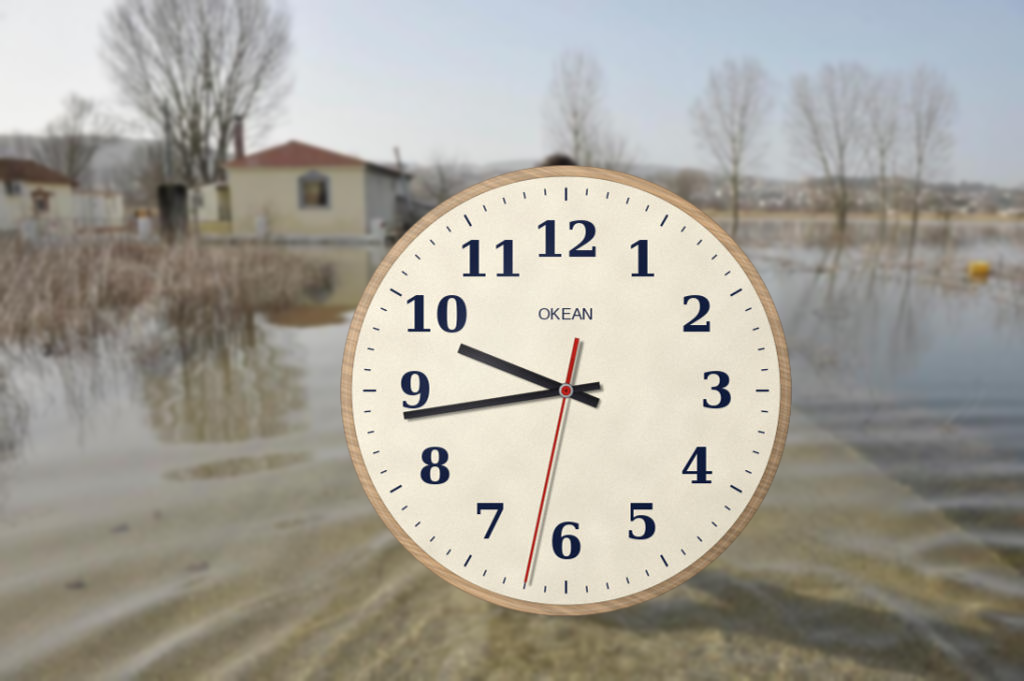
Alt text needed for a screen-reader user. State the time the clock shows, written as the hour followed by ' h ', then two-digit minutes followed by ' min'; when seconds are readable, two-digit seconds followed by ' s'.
9 h 43 min 32 s
